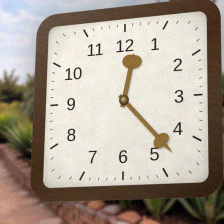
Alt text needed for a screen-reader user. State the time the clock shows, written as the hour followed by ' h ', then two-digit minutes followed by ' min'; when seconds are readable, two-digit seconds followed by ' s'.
12 h 23 min
